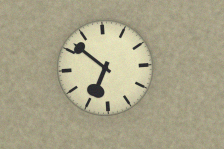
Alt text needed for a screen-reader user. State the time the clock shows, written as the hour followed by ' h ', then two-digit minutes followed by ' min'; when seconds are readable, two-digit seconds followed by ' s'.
6 h 52 min
